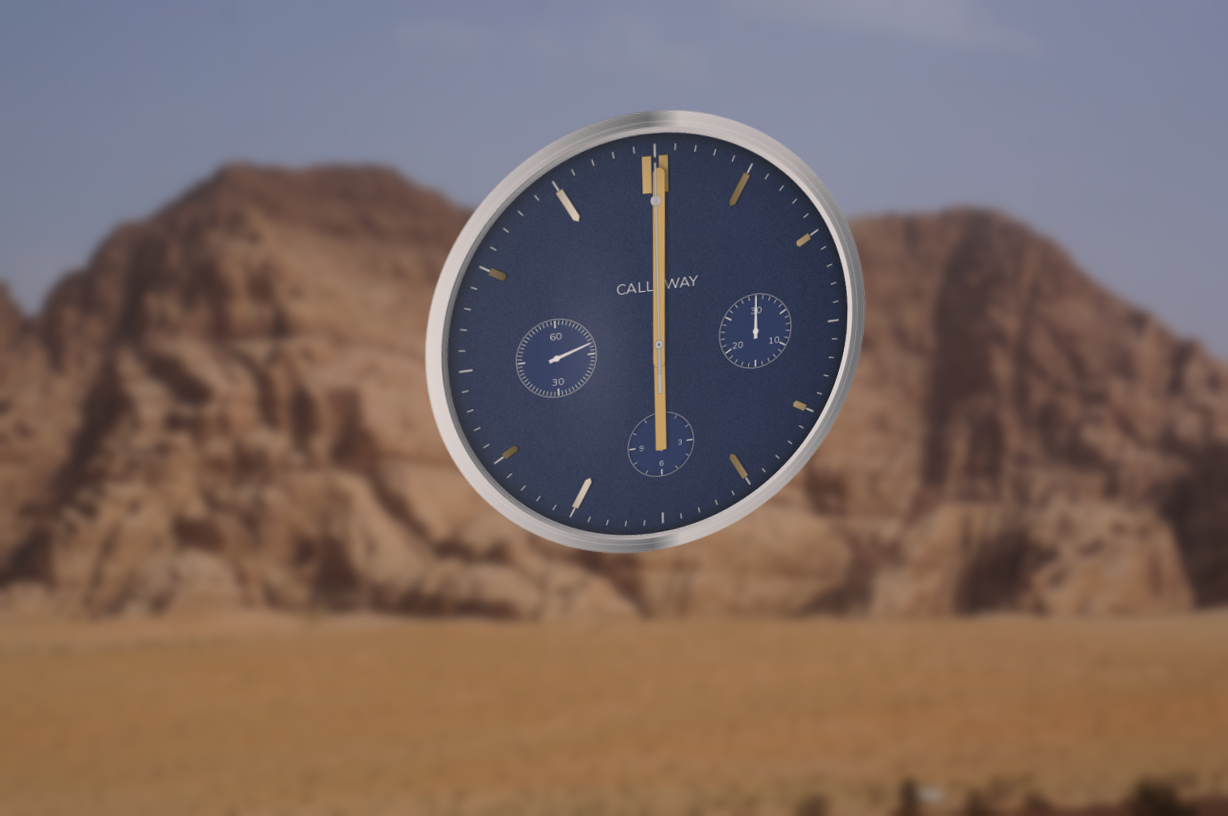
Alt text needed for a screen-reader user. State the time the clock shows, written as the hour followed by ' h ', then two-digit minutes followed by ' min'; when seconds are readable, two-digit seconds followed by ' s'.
6 h 00 min 12 s
